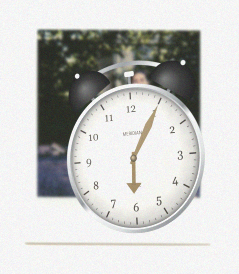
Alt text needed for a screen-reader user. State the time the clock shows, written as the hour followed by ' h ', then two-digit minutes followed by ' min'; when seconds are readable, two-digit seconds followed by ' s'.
6 h 05 min
